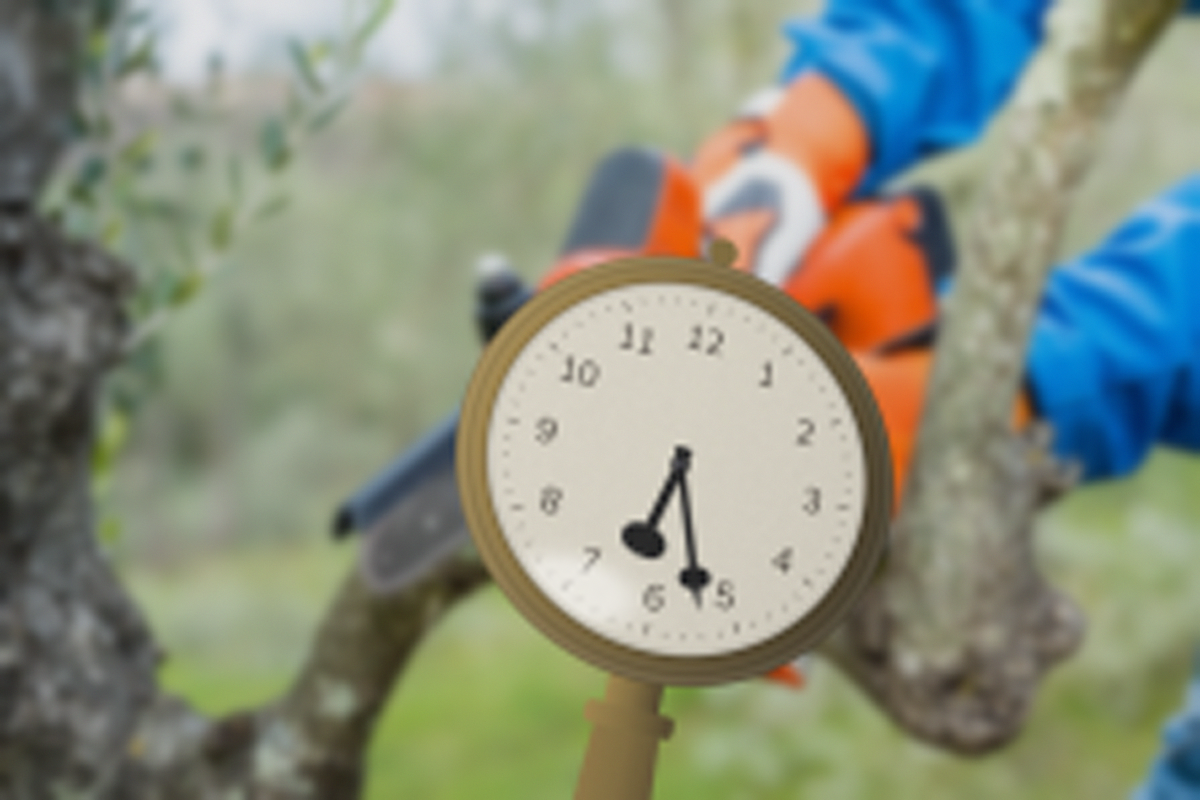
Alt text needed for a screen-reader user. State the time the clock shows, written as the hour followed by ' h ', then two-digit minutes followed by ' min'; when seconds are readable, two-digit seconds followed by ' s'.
6 h 27 min
